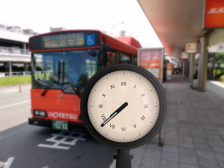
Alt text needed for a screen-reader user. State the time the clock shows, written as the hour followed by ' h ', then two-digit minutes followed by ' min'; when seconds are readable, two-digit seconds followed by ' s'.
7 h 38 min
